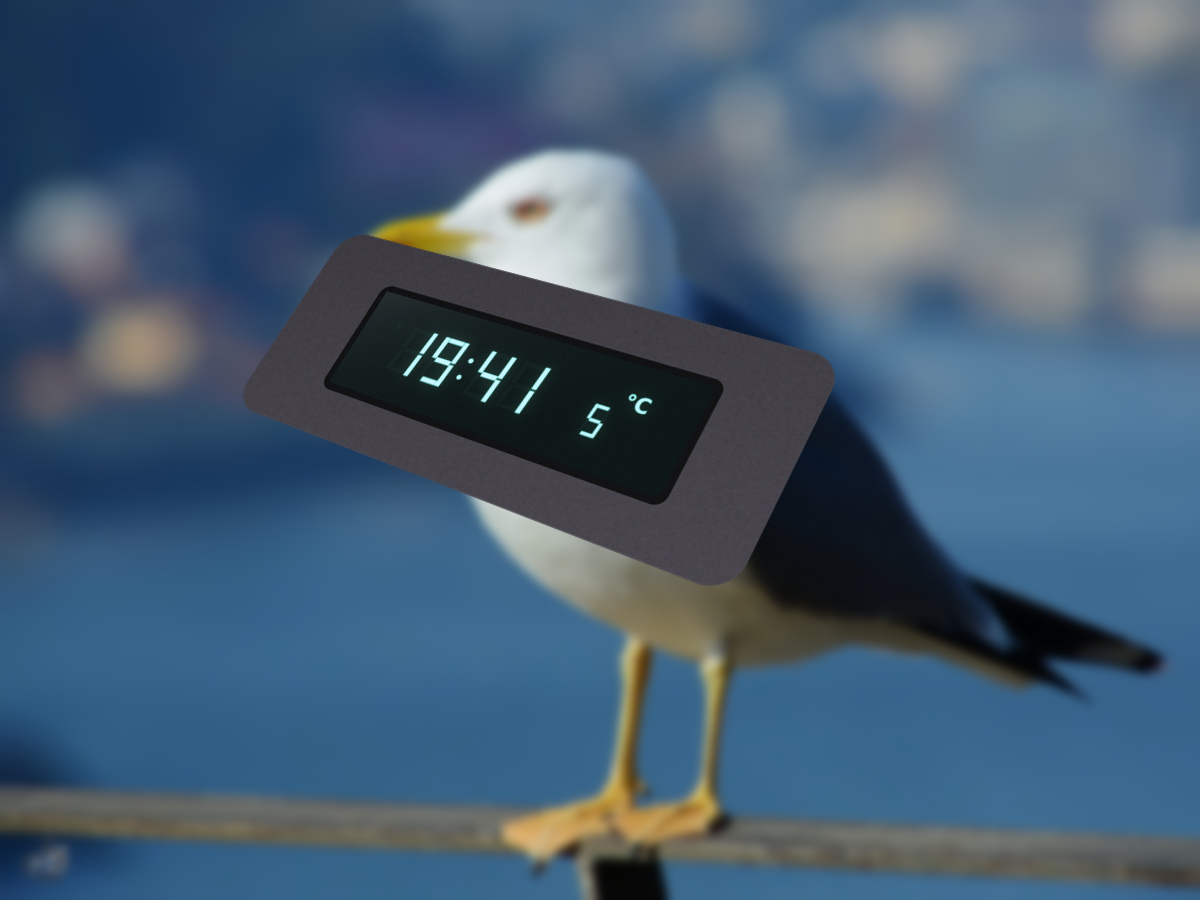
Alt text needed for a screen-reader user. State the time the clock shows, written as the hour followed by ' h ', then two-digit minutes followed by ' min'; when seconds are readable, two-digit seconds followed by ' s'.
19 h 41 min
